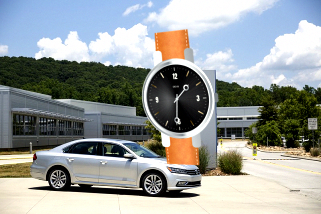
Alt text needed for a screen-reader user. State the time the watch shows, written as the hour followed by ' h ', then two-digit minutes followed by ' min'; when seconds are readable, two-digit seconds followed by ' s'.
1 h 31 min
